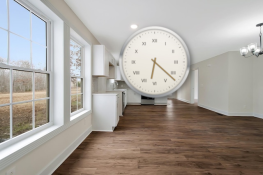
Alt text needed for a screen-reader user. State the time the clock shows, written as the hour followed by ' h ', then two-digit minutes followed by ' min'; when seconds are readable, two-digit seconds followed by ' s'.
6 h 22 min
